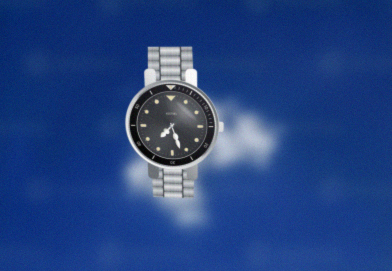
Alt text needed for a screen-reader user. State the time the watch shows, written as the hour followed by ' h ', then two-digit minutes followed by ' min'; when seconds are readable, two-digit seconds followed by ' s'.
7 h 27 min
